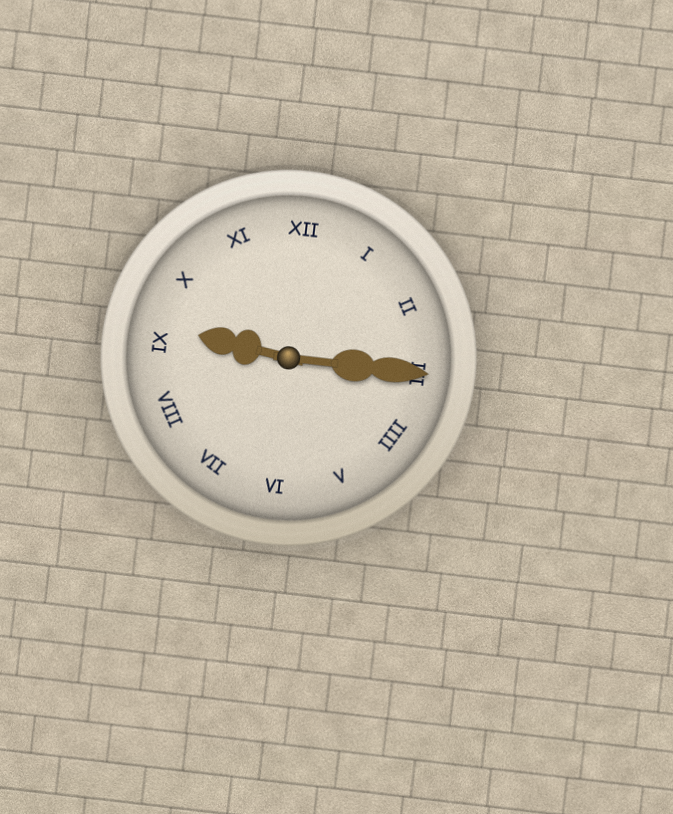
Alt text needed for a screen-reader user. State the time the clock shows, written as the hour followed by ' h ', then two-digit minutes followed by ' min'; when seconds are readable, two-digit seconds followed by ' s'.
9 h 15 min
